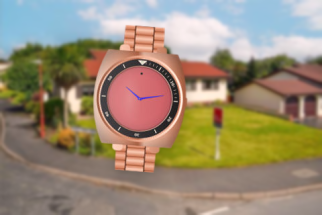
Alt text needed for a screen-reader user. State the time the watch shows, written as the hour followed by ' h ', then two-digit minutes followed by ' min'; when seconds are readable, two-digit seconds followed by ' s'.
10 h 13 min
